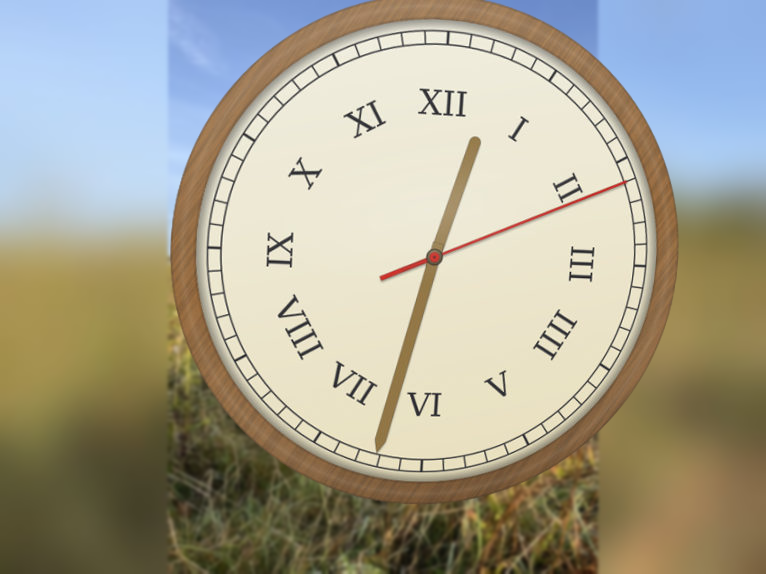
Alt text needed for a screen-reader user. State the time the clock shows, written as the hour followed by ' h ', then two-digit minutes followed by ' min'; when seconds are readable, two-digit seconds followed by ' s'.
12 h 32 min 11 s
